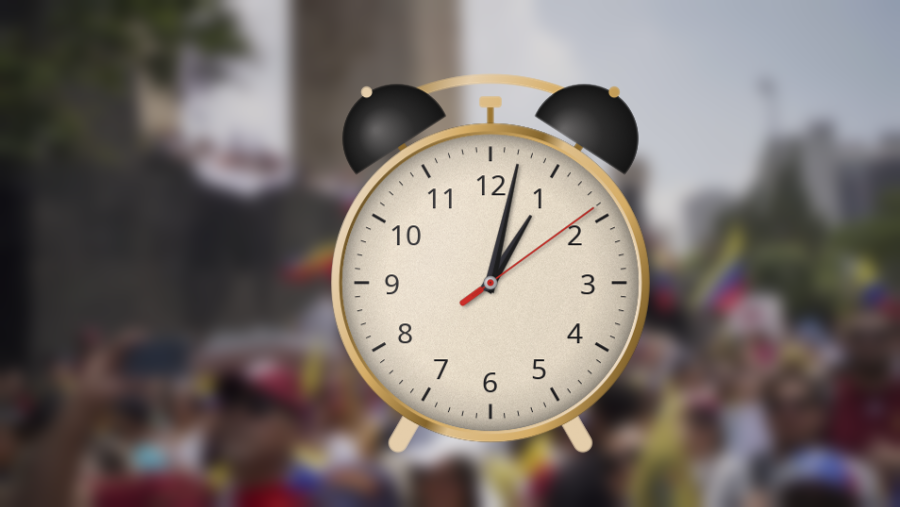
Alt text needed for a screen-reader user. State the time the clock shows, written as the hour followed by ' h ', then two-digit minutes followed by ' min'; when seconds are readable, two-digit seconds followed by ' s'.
1 h 02 min 09 s
